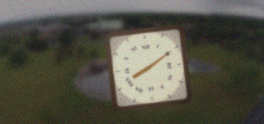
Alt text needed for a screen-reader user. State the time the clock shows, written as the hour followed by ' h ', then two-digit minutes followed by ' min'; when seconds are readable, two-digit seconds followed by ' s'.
8 h 10 min
